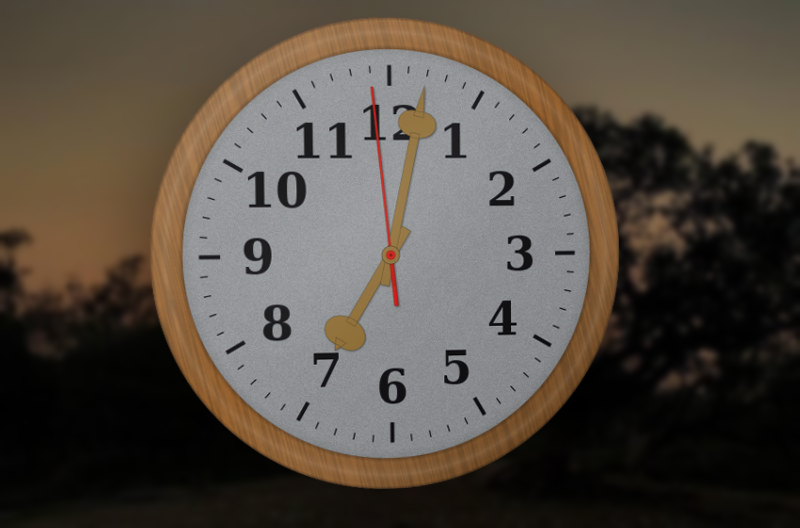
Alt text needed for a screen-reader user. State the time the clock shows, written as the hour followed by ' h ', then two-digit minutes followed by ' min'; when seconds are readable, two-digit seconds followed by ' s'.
7 h 01 min 59 s
